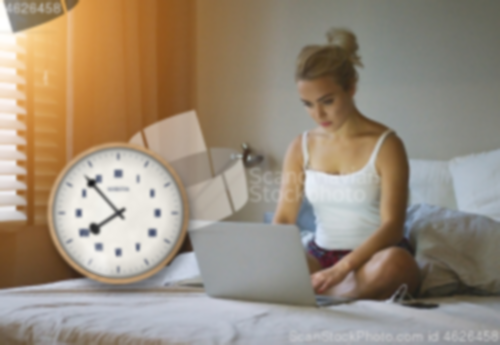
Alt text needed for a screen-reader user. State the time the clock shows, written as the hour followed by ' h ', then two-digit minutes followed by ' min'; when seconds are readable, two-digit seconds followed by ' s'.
7 h 53 min
